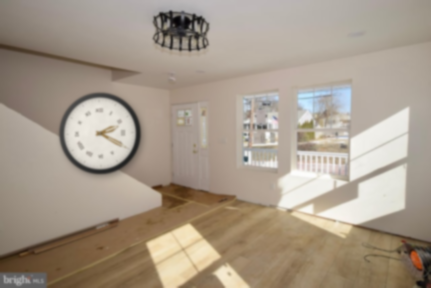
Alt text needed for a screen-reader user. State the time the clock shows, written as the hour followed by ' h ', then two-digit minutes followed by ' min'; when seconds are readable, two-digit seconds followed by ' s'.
2 h 20 min
